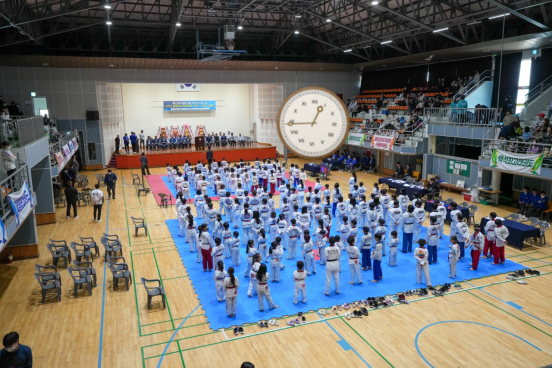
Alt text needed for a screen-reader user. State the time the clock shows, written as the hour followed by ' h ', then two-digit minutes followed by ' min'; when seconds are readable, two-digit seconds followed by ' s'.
12 h 44 min
